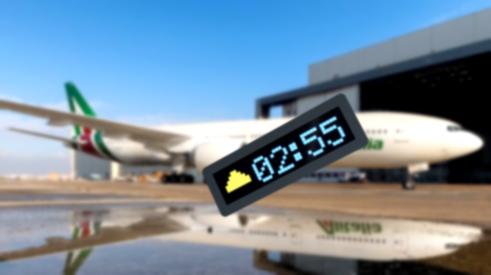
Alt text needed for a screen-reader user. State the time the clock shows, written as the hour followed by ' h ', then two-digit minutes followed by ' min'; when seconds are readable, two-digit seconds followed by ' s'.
2 h 55 min
